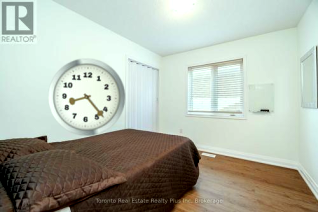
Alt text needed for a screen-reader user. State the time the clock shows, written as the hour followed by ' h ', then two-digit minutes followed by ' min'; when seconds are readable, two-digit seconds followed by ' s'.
8 h 23 min
